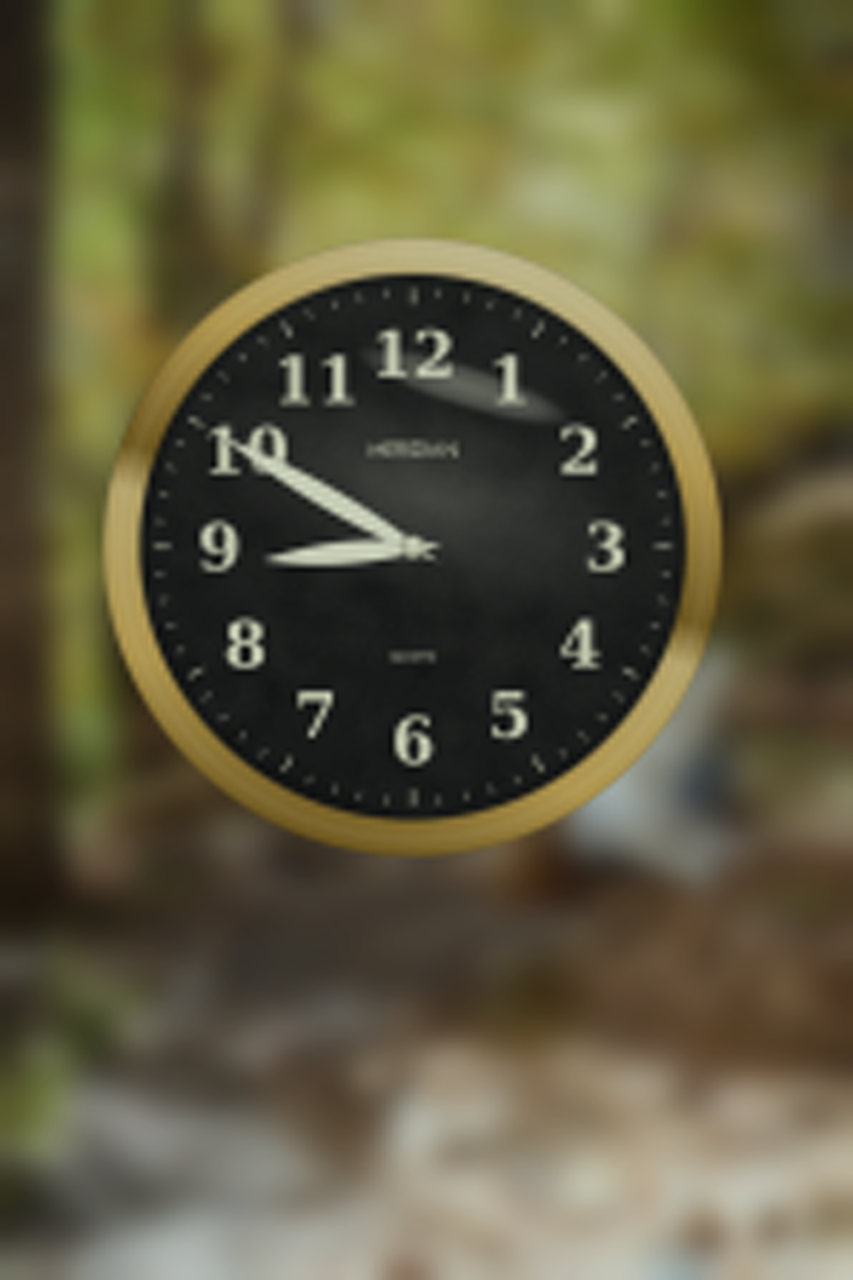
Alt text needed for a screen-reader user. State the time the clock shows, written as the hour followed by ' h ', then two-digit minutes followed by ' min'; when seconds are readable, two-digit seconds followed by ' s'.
8 h 50 min
